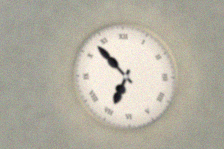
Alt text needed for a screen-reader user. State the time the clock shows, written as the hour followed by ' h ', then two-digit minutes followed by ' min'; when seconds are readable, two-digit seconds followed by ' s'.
6 h 53 min
